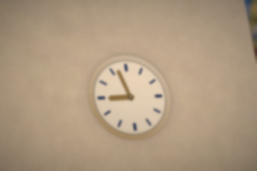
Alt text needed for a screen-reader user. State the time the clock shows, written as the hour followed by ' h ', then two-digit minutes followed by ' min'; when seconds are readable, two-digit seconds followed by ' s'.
8 h 57 min
